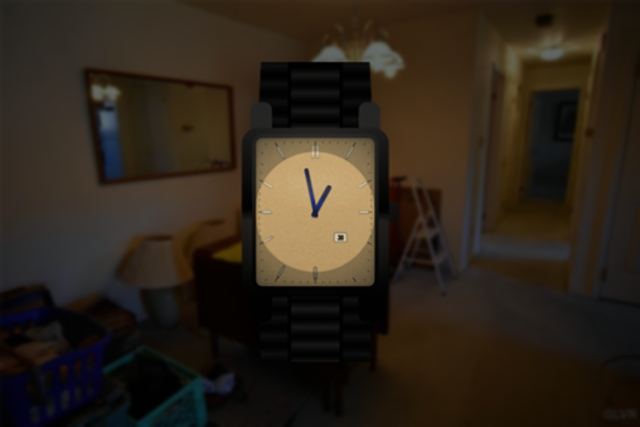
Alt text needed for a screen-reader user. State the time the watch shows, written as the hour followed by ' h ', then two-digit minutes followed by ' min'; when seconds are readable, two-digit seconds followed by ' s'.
12 h 58 min
